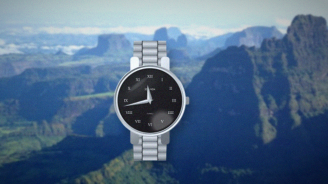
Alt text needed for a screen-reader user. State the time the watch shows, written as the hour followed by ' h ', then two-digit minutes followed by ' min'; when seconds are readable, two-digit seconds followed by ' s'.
11 h 43 min
